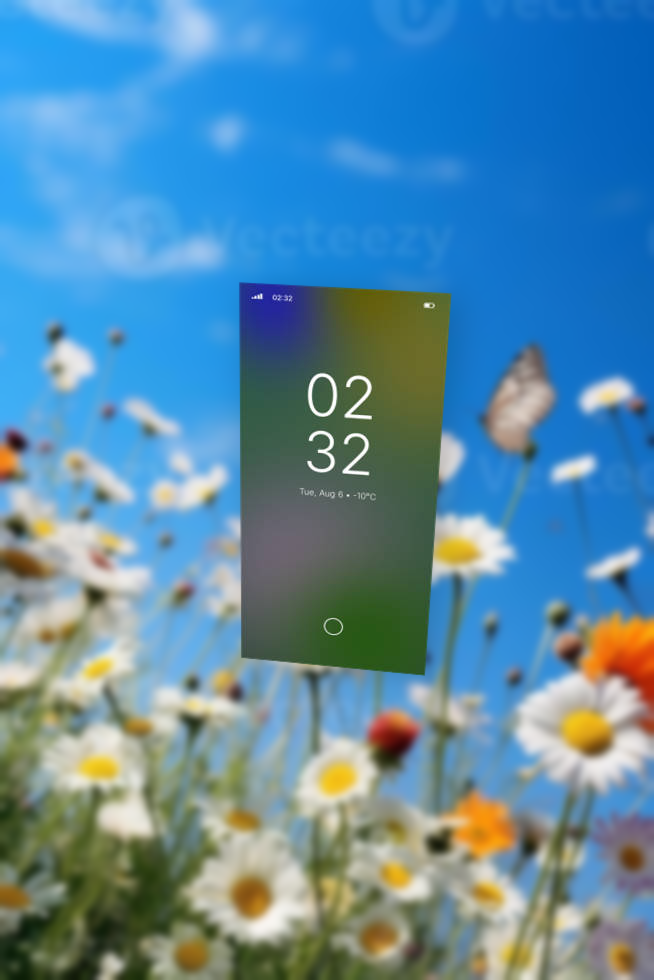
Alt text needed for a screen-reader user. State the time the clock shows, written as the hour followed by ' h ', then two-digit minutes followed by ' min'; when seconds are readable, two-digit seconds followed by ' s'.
2 h 32 min
